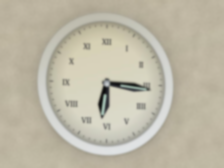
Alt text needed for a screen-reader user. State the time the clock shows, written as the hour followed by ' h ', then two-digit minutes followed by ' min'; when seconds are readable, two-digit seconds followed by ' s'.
6 h 16 min
